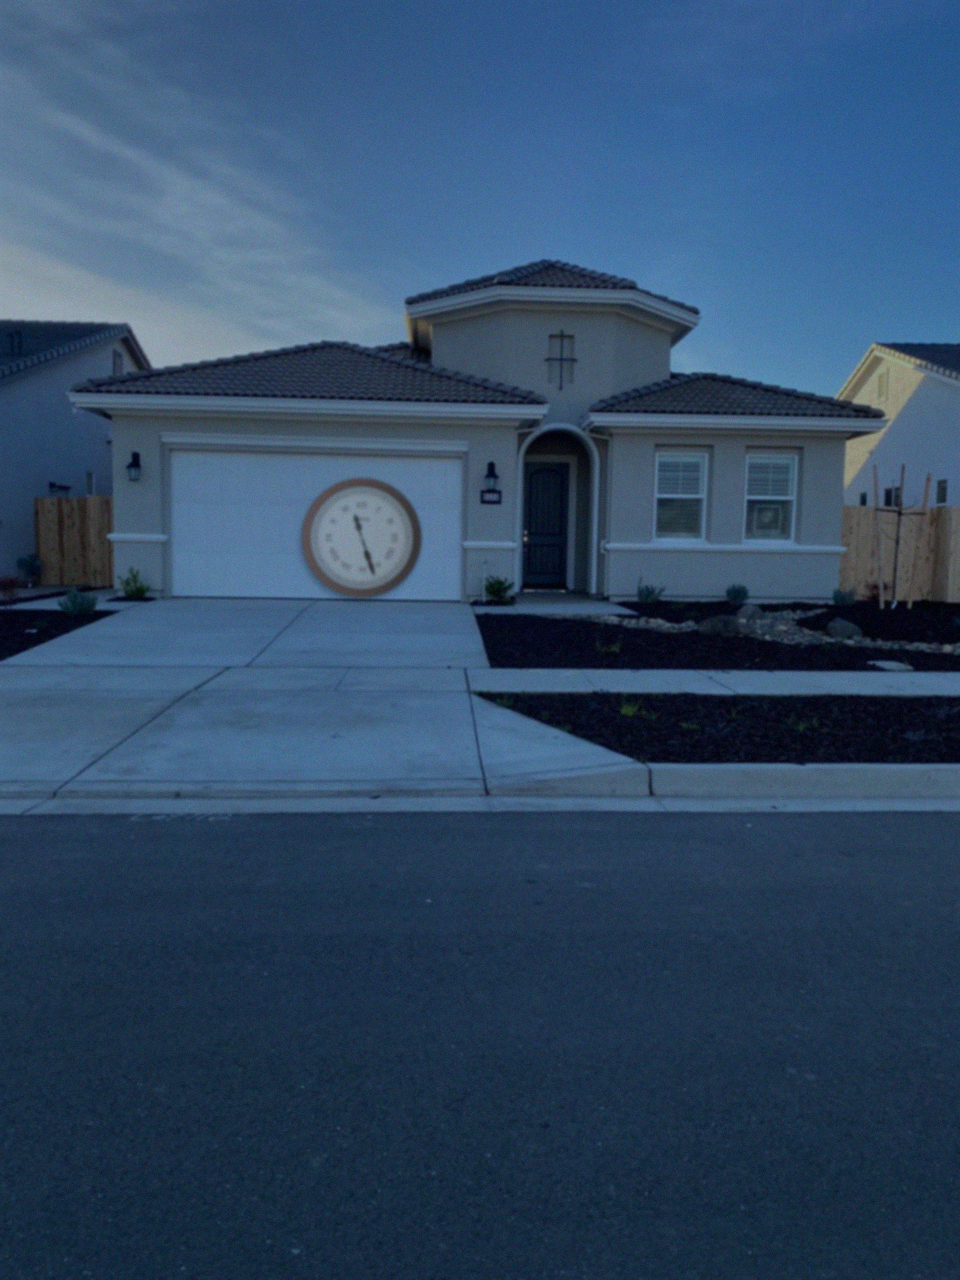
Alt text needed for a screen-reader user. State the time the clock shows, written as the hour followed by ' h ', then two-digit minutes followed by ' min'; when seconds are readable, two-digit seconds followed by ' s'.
11 h 27 min
